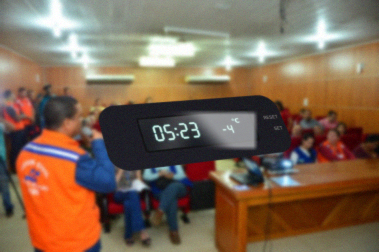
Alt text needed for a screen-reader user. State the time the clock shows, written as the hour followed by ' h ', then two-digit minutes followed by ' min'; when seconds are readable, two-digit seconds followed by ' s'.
5 h 23 min
